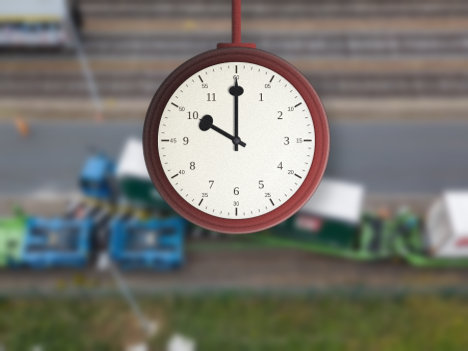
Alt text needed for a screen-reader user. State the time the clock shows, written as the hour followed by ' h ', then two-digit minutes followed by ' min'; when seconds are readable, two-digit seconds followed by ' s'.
10 h 00 min
